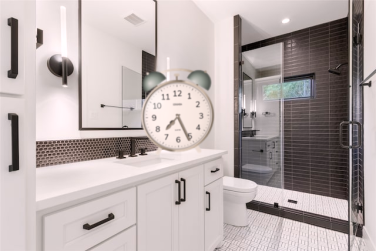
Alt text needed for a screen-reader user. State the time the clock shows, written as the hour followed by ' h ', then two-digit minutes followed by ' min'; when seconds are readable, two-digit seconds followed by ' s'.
7 h 26 min
